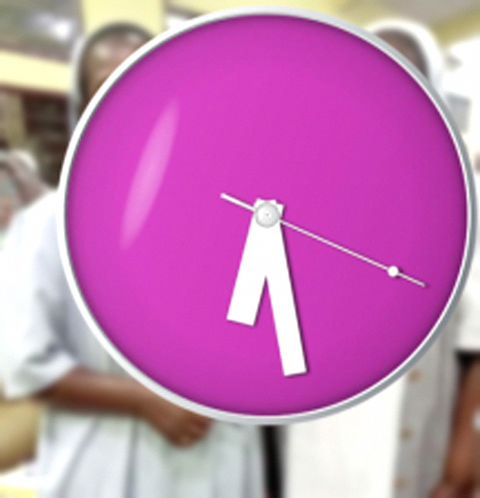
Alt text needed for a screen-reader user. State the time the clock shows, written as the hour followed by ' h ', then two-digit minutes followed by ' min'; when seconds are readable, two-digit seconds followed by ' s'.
6 h 28 min 19 s
